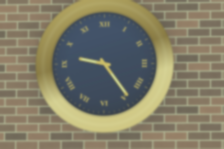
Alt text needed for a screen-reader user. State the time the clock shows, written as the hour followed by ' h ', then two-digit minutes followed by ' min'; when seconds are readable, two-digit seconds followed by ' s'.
9 h 24 min
